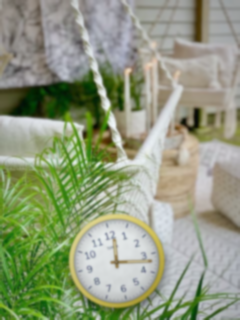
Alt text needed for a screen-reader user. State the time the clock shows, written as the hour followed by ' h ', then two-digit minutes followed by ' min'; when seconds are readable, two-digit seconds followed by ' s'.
12 h 17 min
